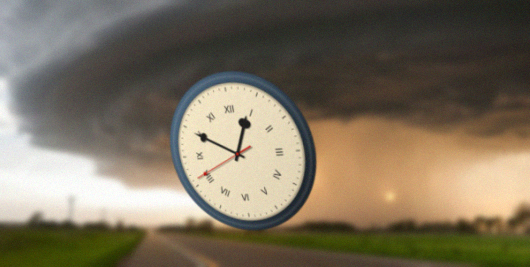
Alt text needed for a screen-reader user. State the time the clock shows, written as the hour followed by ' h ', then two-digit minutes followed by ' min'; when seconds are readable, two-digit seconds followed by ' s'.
12 h 49 min 41 s
